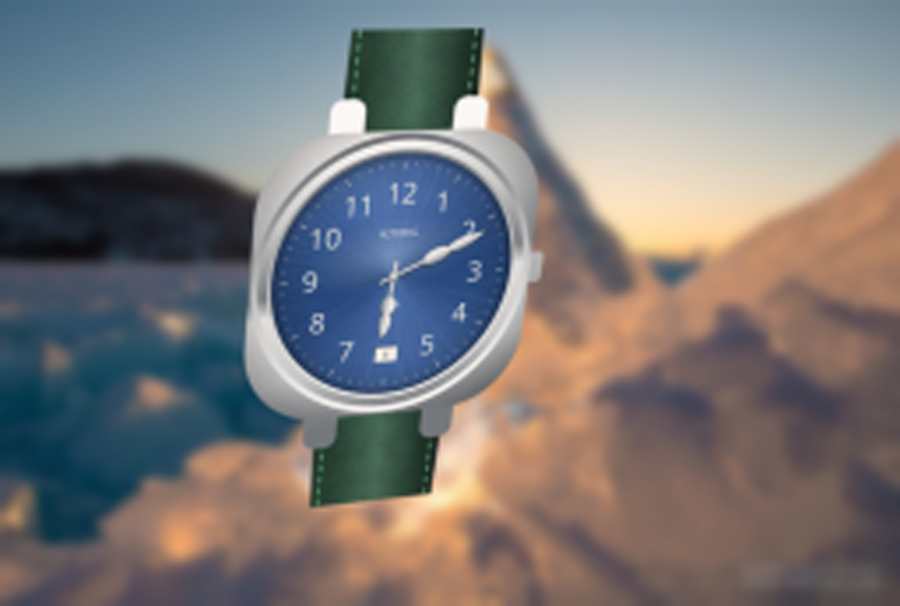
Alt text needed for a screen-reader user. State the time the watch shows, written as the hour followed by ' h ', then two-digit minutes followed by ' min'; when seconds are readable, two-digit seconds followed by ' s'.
6 h 11 min
